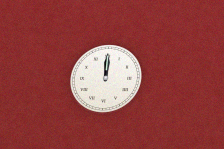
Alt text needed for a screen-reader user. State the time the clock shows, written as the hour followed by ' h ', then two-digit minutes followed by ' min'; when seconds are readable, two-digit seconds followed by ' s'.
12 h 00 min
